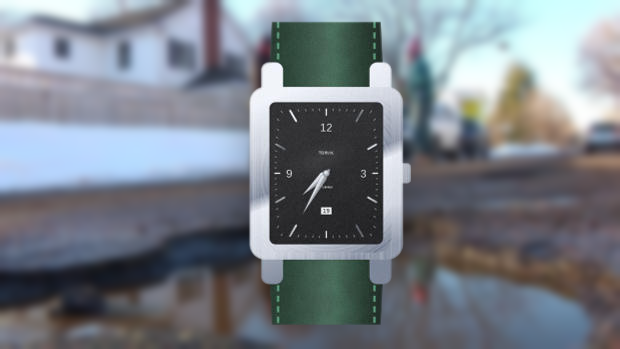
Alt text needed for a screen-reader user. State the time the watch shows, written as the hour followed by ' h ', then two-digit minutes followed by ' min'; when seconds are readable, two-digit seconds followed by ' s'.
7 h 35 min
